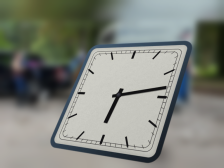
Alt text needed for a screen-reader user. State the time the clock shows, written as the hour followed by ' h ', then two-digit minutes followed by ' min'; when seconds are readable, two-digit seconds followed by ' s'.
6 h 13 min
